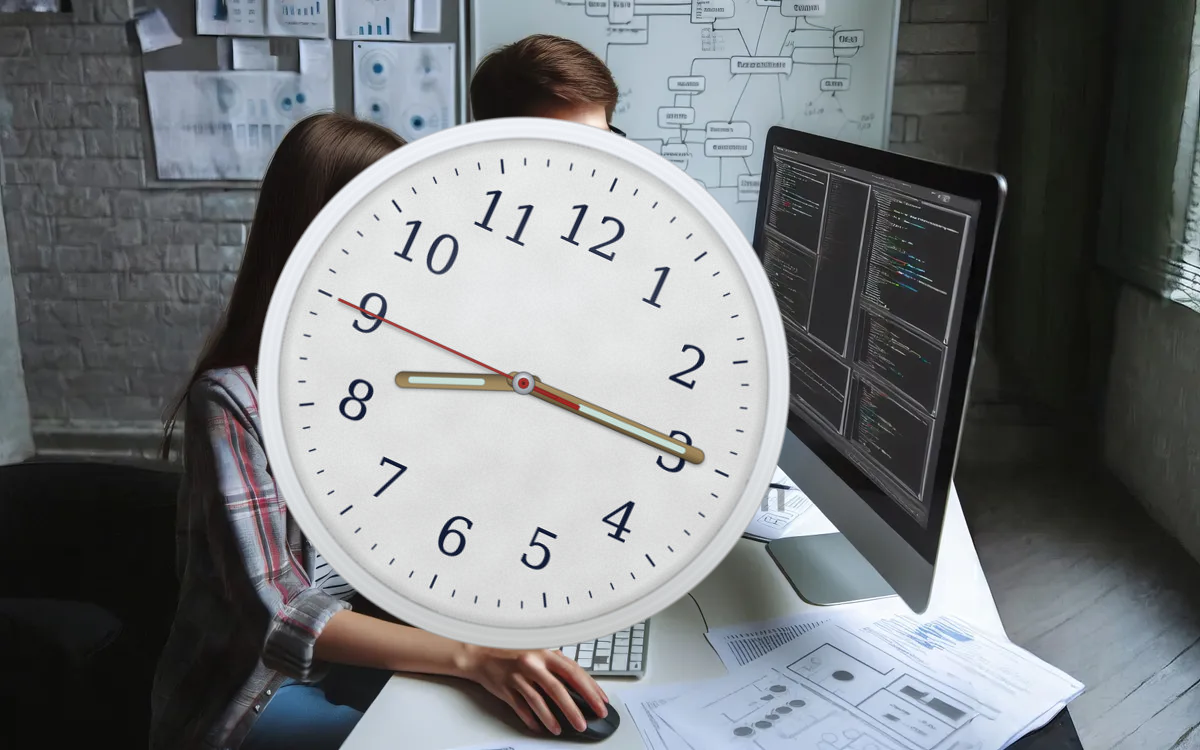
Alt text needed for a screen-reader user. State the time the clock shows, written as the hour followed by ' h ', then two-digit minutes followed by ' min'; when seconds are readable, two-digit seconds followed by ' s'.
8 h 14 min 45 s
